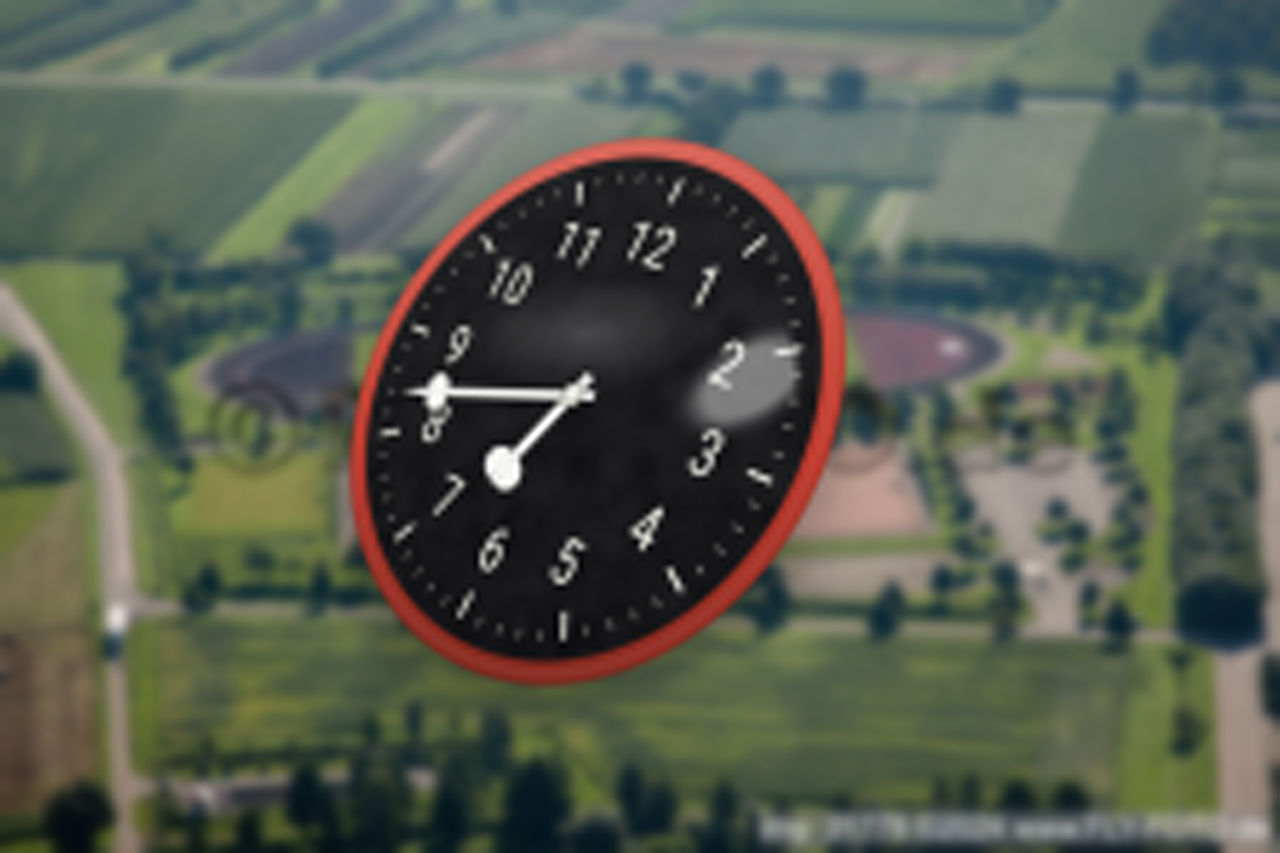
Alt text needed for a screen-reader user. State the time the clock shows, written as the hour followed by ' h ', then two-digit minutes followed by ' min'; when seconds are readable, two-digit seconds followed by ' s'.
6 h 42 min
